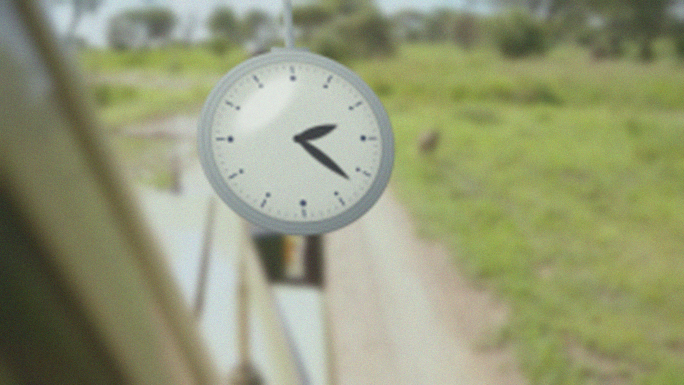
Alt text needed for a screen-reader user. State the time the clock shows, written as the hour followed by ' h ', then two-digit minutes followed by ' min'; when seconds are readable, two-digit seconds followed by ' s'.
2 h 22 min
